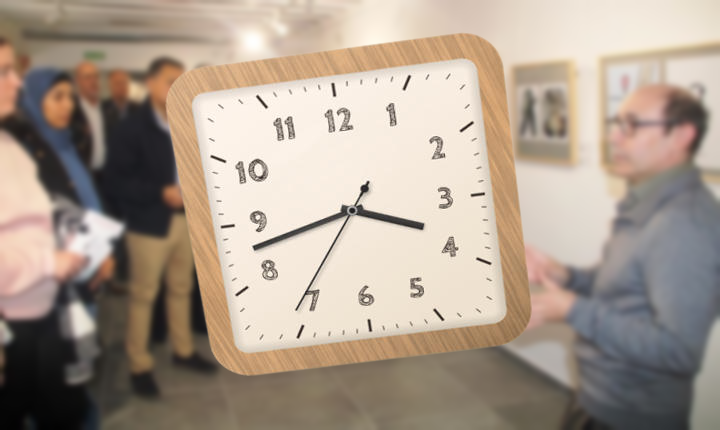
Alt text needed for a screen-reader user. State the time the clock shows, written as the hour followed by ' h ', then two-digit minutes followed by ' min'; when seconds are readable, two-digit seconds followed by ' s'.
3 h 42 min 36 s
